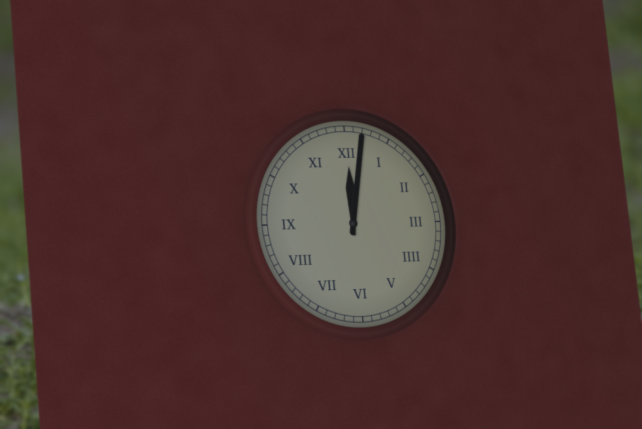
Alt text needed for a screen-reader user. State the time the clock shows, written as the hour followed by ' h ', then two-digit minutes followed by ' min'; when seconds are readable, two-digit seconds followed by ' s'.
12 h 02 min
